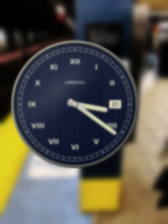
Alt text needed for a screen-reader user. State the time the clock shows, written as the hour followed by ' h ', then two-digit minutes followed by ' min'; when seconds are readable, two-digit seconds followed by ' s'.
3 h 21 min
